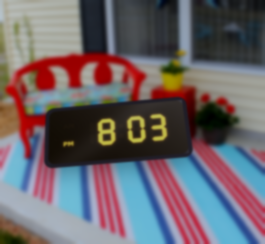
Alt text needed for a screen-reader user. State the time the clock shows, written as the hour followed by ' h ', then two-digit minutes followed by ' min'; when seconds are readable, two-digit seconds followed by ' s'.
8 h 03 min
